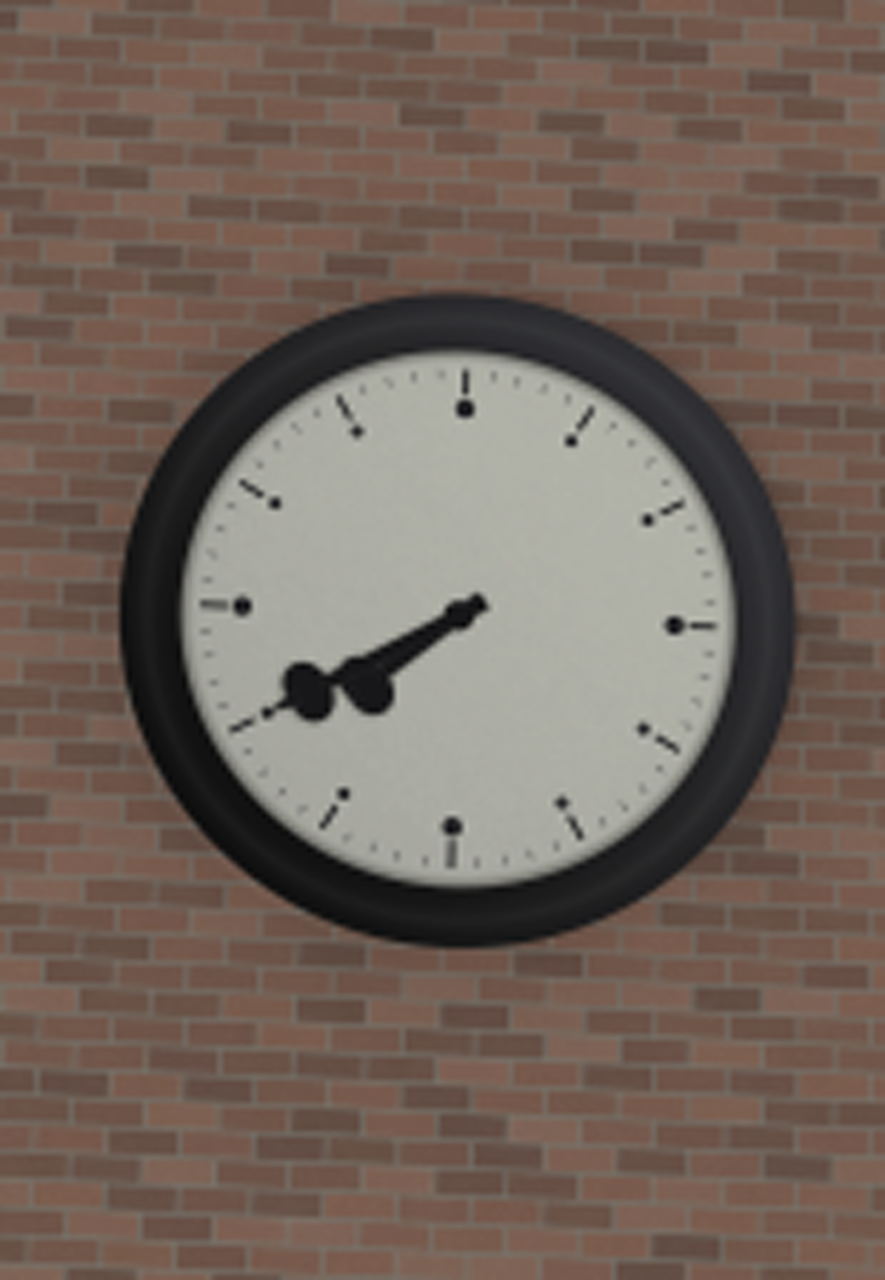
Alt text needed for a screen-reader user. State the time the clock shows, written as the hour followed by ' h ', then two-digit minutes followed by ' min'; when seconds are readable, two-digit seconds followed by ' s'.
7 h 40 min
